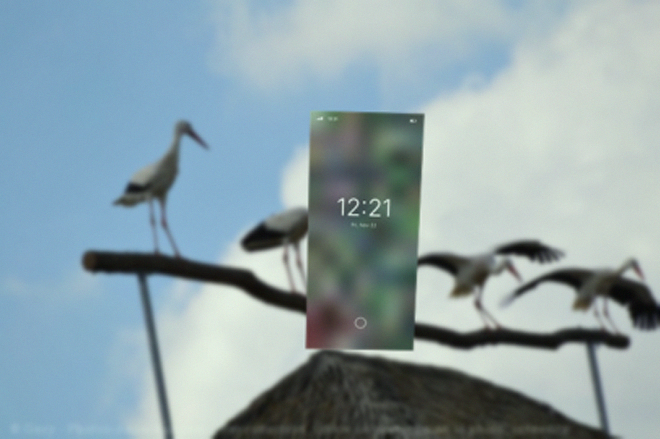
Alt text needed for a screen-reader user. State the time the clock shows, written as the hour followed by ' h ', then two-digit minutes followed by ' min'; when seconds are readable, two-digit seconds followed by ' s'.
12 h 21 min
